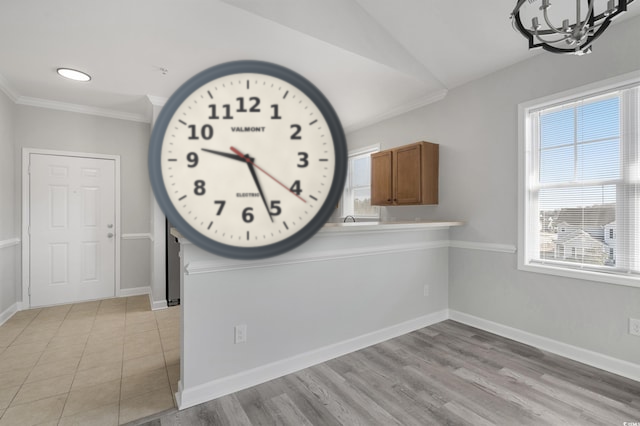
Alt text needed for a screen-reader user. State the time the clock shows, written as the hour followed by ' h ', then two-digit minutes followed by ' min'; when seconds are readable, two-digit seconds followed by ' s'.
9 h 26 min 21 s
